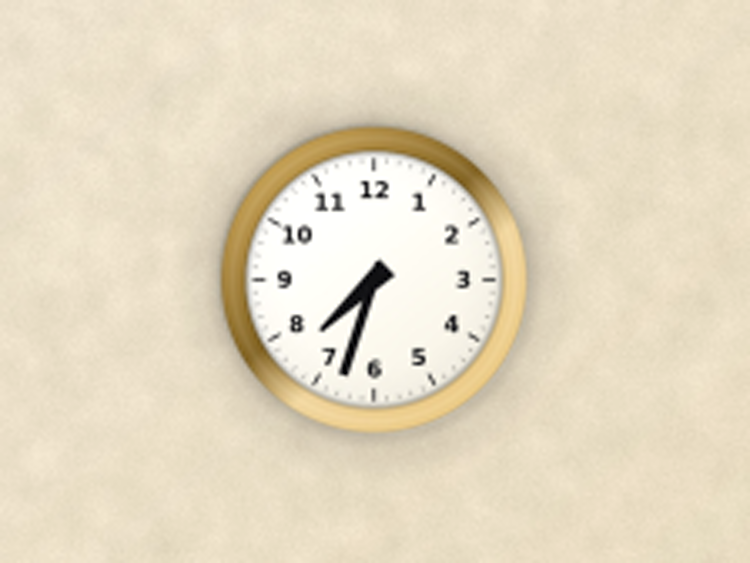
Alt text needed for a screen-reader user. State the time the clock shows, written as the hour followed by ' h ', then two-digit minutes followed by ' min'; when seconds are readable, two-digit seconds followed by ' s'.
7 h 33 min
